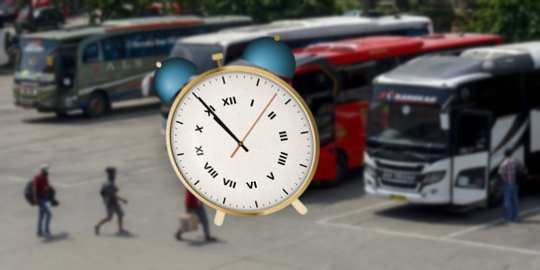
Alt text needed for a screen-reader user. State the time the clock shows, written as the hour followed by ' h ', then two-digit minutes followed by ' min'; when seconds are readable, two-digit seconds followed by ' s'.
10 h 55 min 08 s
